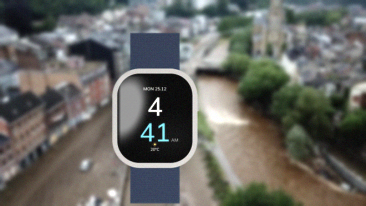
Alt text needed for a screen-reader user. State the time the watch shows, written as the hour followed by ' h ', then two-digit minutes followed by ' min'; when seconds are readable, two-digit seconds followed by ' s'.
4 h 41 min
